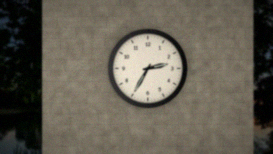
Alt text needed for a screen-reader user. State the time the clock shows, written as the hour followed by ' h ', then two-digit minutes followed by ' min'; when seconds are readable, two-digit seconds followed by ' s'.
2 h 35 min
